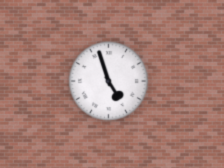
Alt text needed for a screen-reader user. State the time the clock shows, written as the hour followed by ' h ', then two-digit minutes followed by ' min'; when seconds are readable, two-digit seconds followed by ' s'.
4 h 57 min
